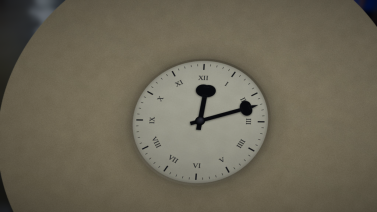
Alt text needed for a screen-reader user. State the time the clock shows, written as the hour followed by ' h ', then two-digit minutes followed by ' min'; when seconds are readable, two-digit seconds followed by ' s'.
12 h 12 min
